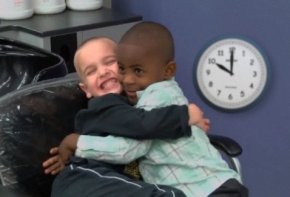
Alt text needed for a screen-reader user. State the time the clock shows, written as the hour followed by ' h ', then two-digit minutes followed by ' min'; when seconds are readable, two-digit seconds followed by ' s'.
10 h 00 min
